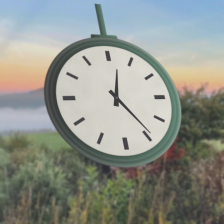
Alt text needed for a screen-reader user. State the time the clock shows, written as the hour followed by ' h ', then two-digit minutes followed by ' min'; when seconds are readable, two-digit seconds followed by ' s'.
12 h 24 min
